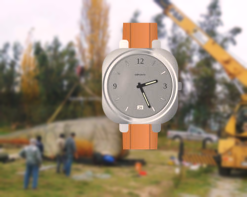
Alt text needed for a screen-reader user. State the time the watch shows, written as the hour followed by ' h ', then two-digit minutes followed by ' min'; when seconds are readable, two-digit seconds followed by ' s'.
2 h 26 min
